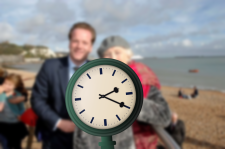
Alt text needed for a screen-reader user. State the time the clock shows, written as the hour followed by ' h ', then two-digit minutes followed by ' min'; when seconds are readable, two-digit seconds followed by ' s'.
2 h 20 min
